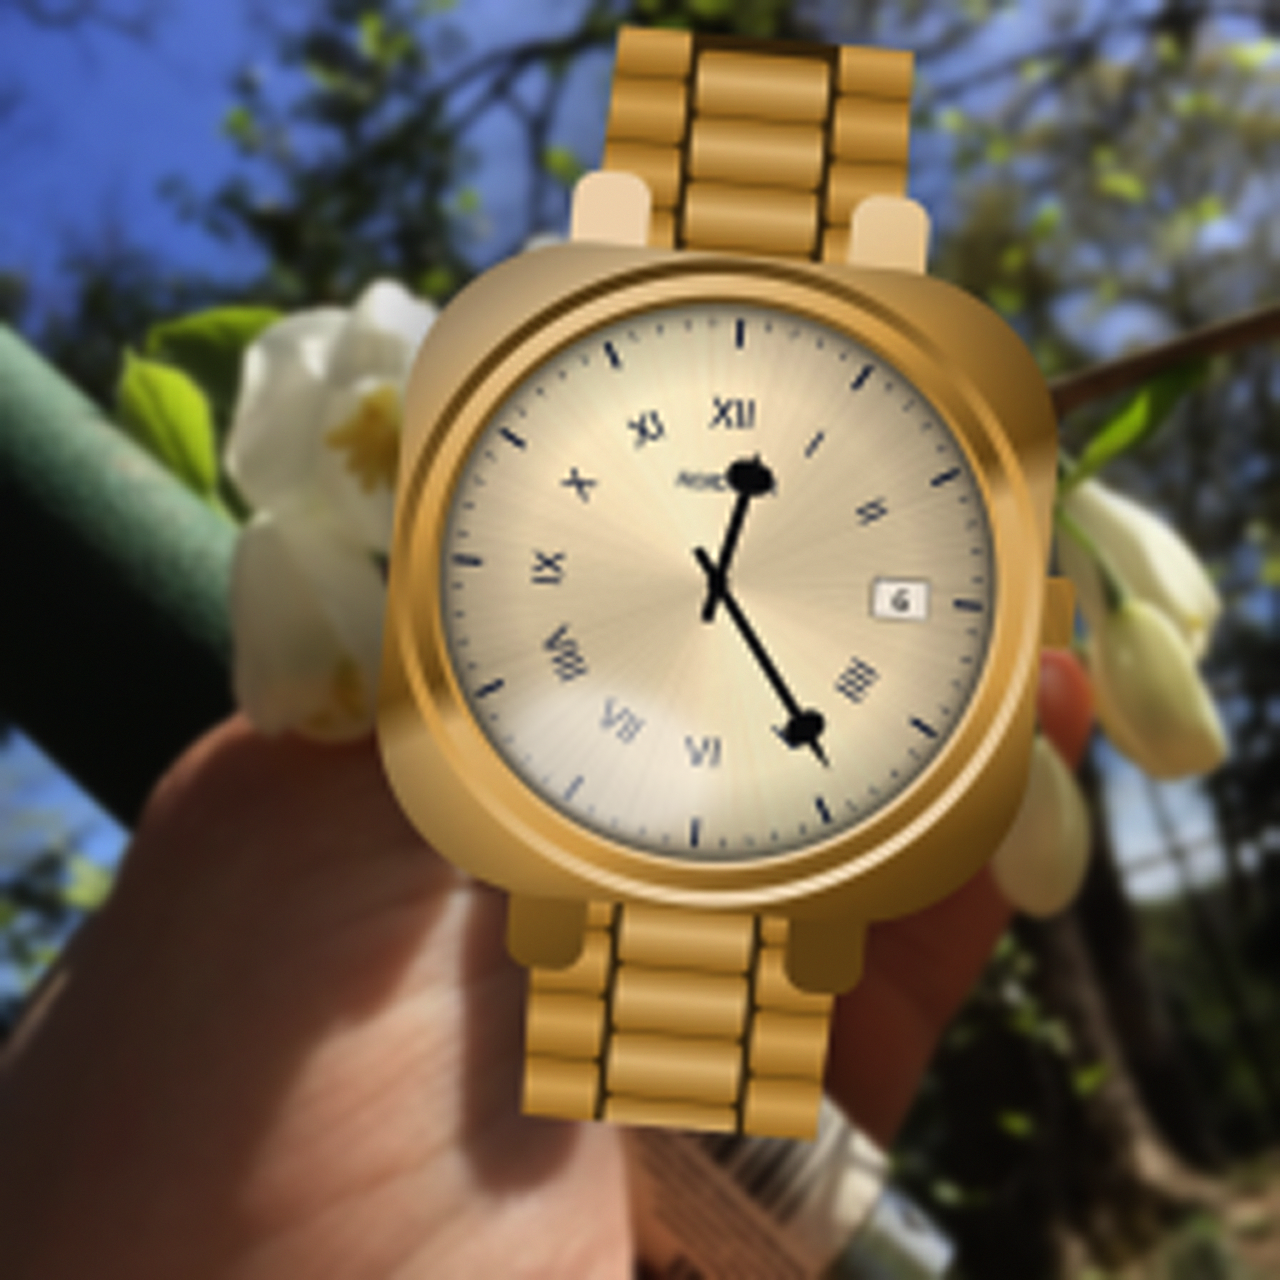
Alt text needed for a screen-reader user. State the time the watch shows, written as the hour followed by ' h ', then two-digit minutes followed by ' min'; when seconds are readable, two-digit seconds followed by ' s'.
12 h 24 min
